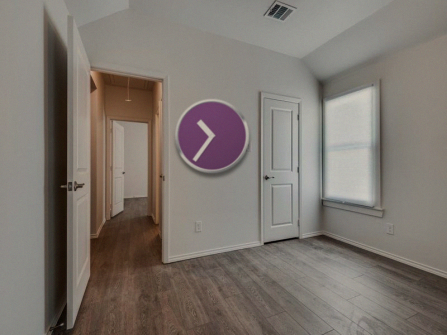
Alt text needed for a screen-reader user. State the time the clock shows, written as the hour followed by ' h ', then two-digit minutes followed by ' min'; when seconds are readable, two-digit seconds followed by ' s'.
10 h 36 min
